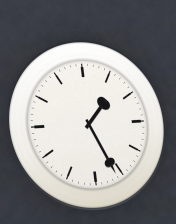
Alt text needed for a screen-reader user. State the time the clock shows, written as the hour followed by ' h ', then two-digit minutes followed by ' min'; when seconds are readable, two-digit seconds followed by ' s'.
1 h 26 min
